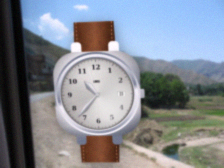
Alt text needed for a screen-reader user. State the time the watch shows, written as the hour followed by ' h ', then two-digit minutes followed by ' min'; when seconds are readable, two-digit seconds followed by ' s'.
10 h 37 min
